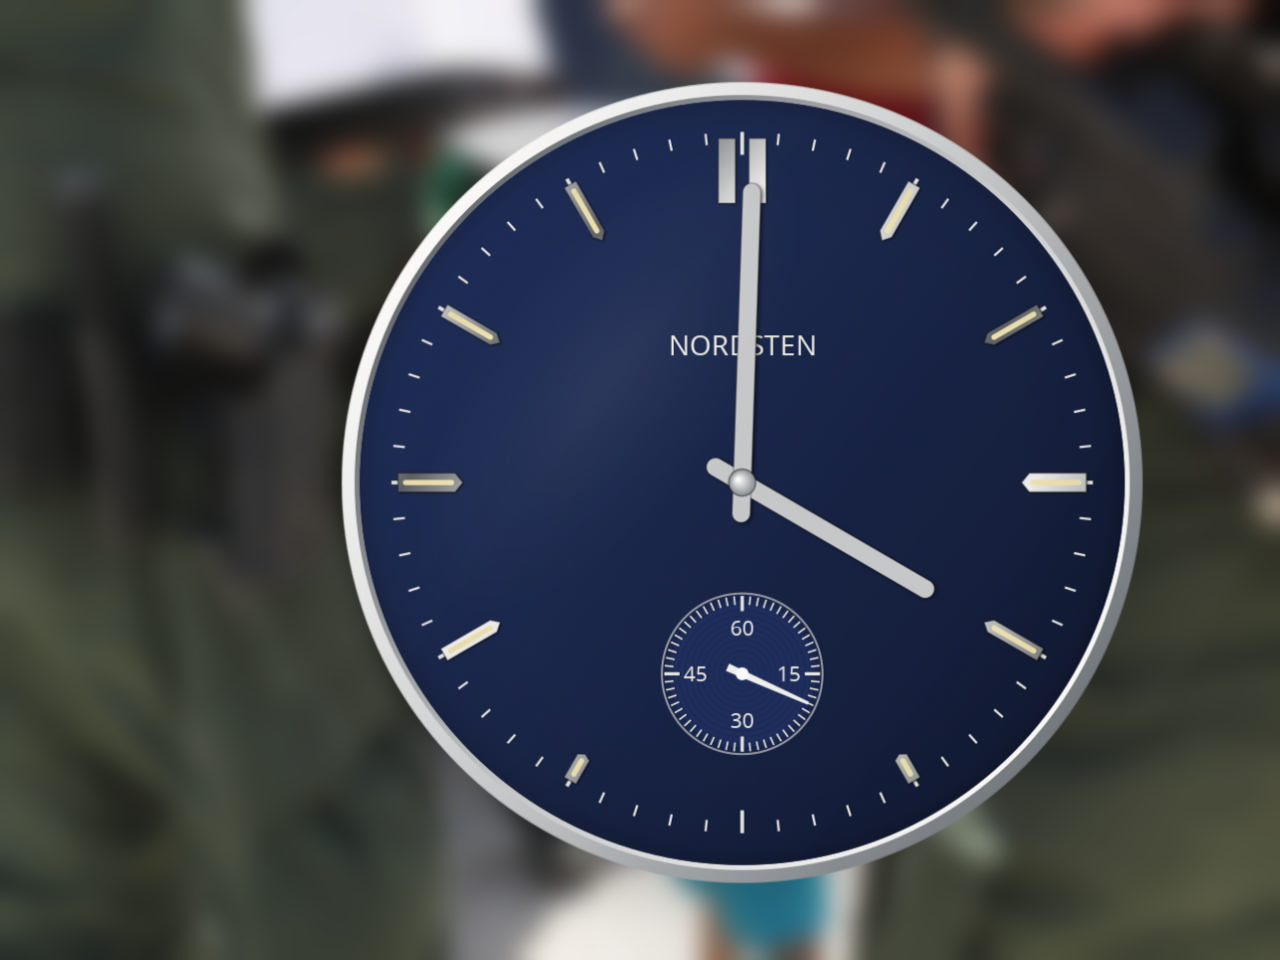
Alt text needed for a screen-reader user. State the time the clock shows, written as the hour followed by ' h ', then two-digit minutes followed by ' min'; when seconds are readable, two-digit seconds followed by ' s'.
4 h 00 min 19 s
